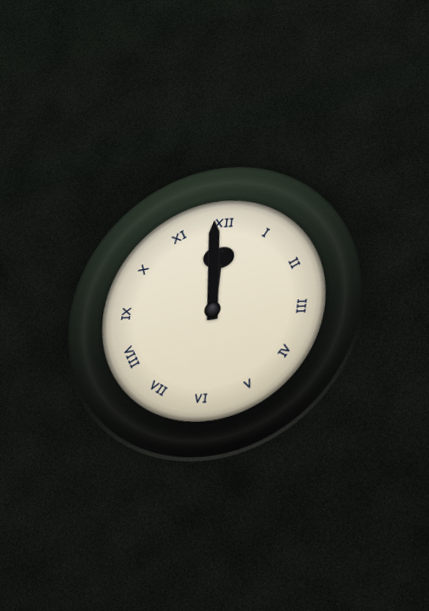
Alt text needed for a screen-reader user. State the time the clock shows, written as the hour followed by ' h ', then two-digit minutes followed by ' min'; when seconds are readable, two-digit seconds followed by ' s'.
11 h 59 min
